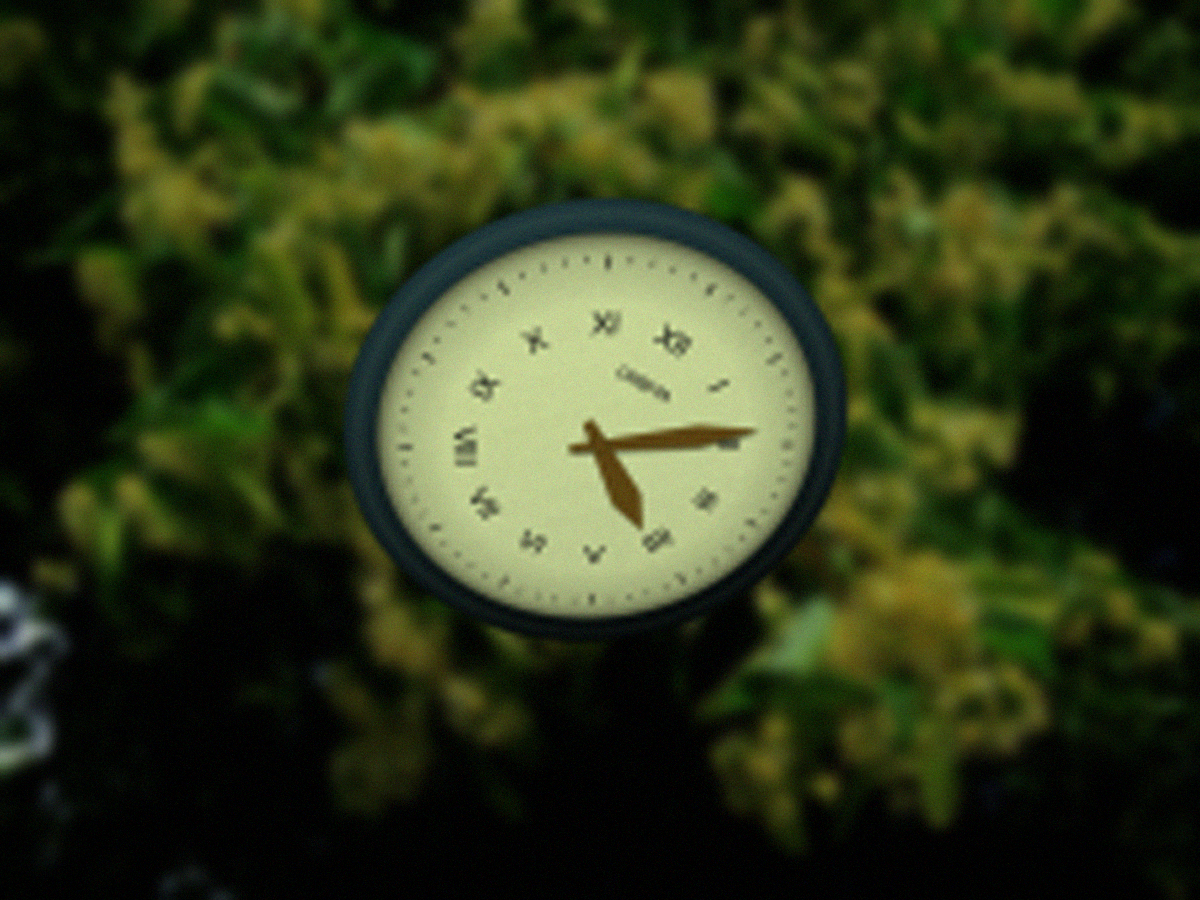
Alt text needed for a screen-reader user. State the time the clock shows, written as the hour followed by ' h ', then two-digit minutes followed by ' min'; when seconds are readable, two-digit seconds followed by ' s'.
4 h 09 min
